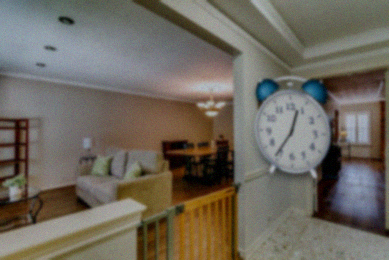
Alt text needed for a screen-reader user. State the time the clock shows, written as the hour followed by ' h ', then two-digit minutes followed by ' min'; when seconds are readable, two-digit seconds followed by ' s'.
12 h 36 min
